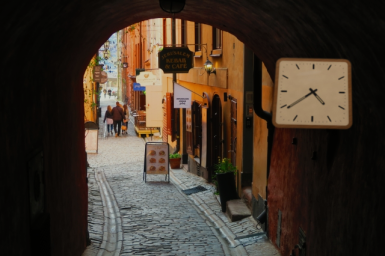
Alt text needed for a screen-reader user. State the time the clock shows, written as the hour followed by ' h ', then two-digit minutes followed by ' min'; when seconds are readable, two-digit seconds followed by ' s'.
4 h 39 min
